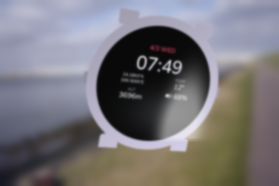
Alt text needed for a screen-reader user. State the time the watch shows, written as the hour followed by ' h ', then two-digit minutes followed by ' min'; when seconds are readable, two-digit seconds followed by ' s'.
7 h 49 min
